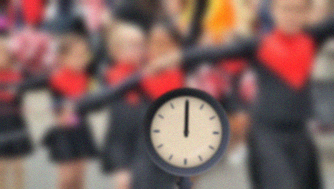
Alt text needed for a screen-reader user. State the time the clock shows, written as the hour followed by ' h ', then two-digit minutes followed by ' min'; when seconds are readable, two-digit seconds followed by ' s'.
12 h 00 min
